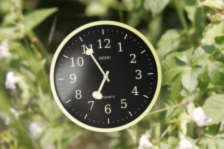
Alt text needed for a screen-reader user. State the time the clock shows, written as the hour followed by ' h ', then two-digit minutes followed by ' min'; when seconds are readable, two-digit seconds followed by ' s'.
6 h 55 min
